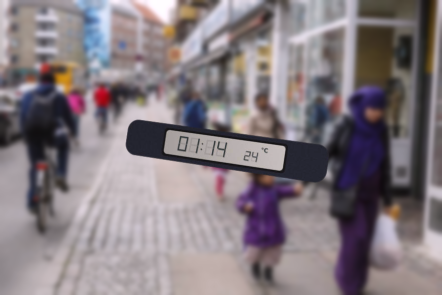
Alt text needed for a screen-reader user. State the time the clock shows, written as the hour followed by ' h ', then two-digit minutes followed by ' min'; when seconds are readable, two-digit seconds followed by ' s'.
1 h 14 min
